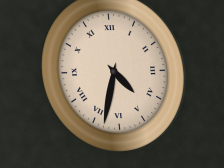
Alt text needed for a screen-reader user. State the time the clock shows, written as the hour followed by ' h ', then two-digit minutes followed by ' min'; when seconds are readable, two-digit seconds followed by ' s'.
4 h 33 min
